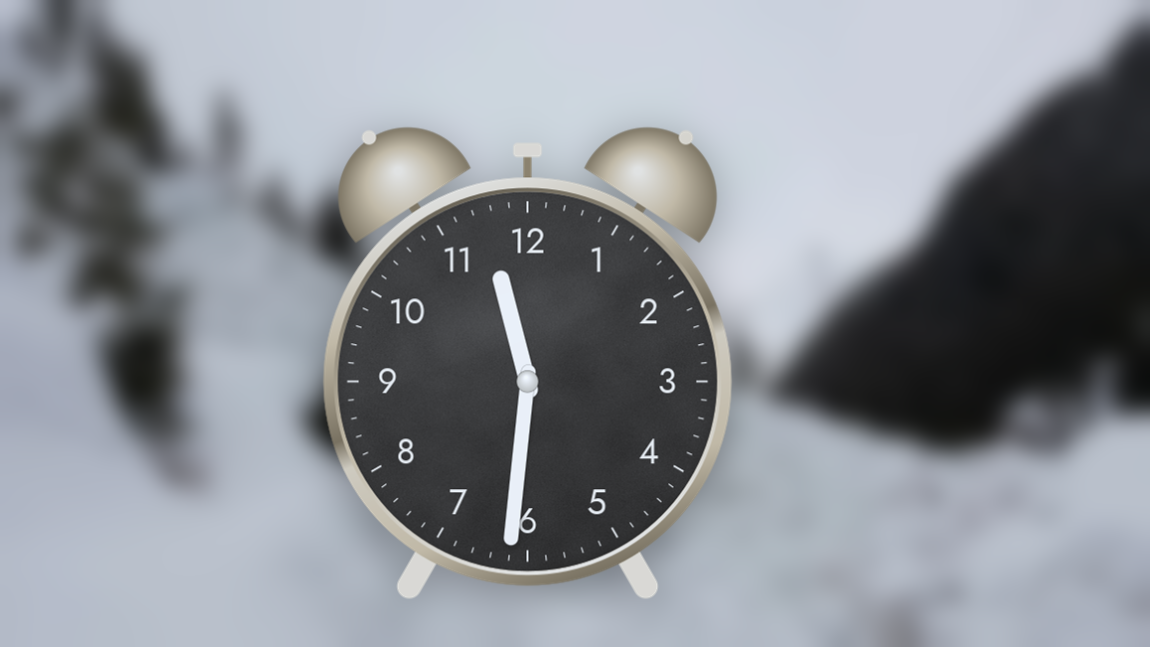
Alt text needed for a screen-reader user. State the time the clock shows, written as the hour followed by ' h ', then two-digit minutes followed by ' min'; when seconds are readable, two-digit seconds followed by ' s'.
11 h 31 min
